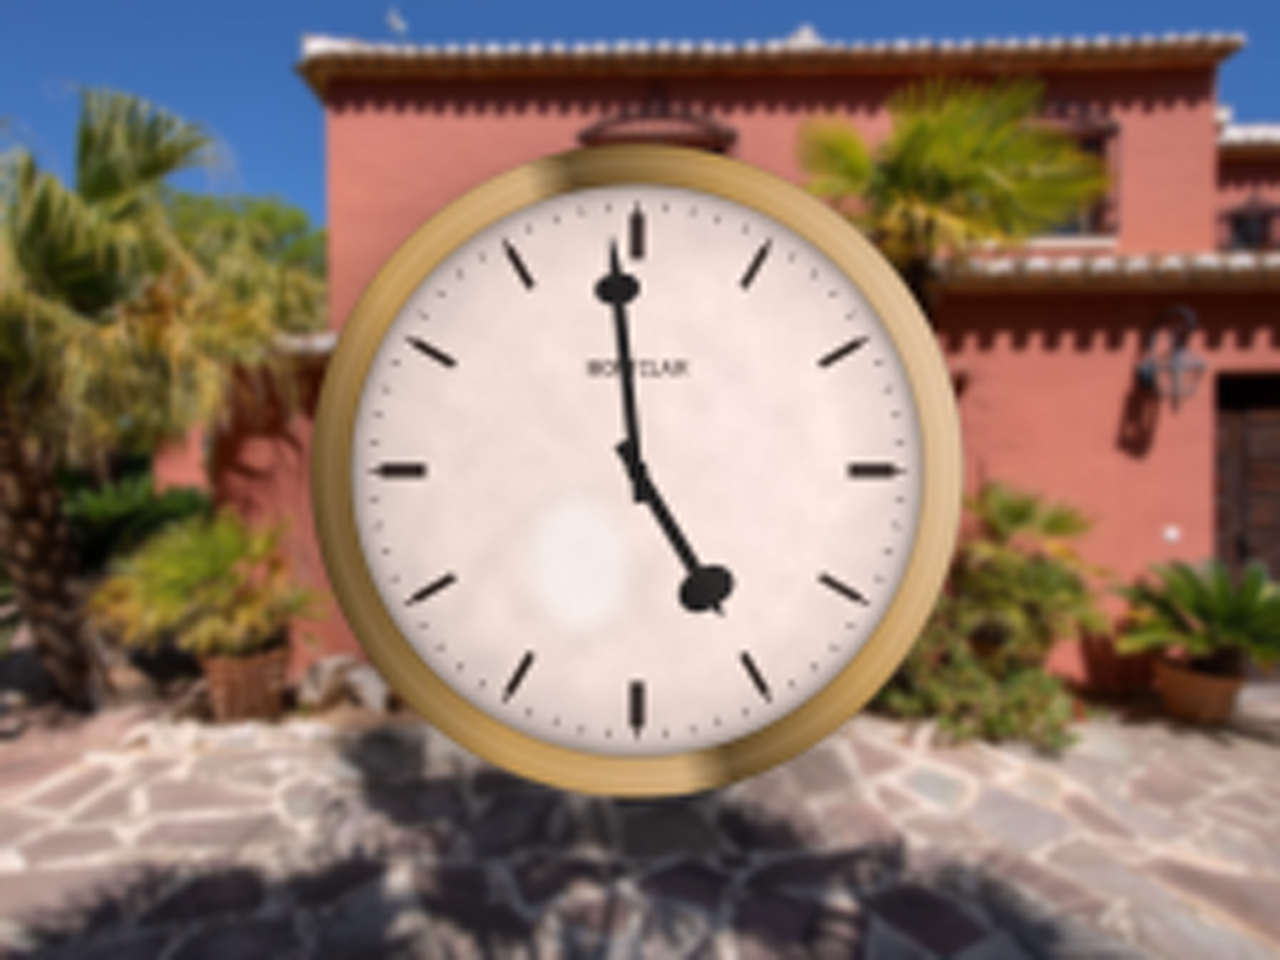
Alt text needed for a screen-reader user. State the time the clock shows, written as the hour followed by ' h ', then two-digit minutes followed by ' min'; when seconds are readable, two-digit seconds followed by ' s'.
4 h 59 min
